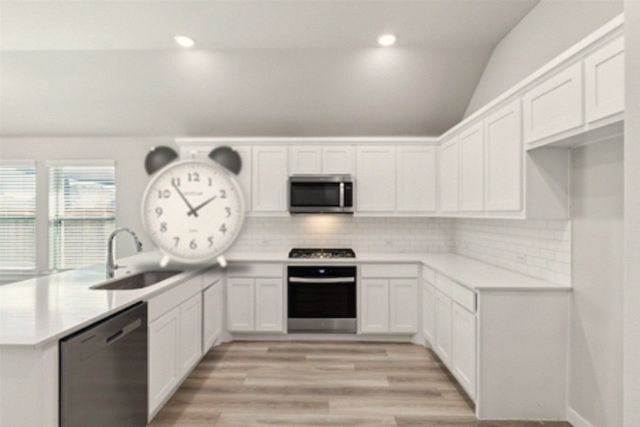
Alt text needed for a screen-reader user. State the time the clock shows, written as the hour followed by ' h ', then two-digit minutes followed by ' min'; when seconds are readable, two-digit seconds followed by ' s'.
1 h 54 min
